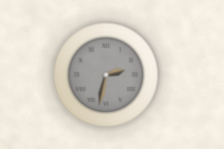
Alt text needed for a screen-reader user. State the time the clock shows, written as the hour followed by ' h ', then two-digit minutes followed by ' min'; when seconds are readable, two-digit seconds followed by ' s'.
2 h 32 min
